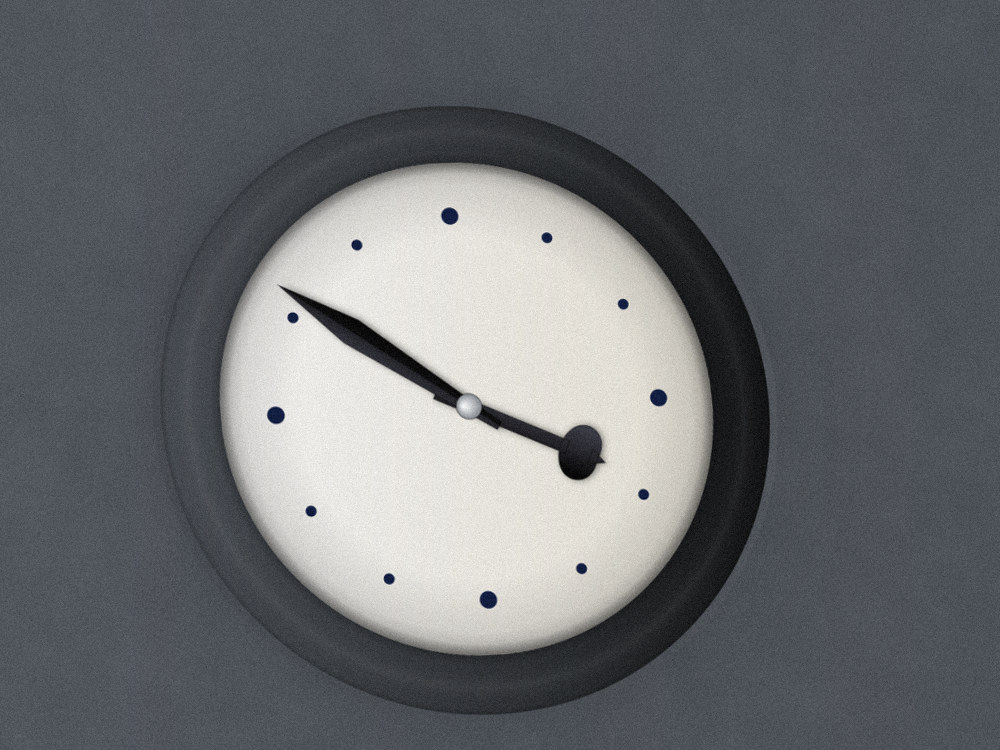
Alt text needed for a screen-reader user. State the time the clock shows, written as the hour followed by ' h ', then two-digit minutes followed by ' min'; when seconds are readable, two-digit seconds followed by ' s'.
3 h 51 min
